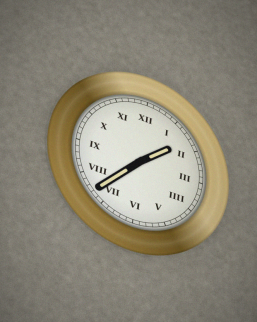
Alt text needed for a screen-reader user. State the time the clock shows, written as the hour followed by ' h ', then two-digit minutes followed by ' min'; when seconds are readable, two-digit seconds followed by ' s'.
1 h 37 min
